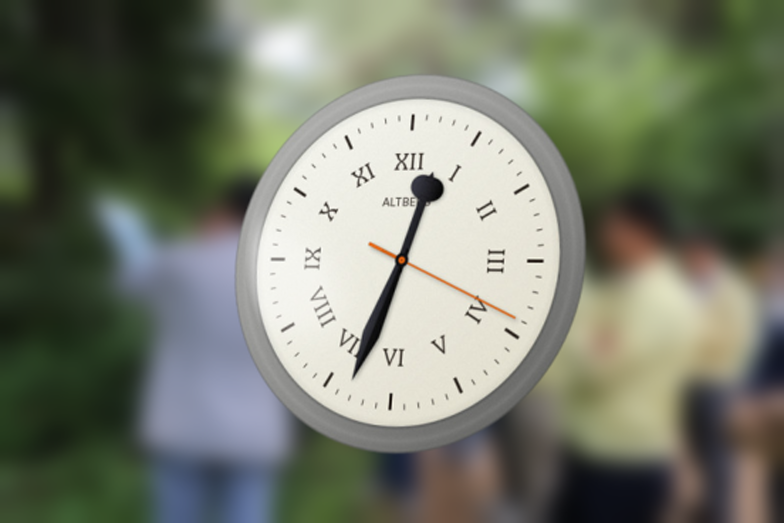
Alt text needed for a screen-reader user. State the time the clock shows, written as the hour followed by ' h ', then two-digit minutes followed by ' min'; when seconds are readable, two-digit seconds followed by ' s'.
12 h 33 min 19 s
